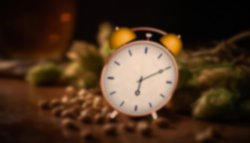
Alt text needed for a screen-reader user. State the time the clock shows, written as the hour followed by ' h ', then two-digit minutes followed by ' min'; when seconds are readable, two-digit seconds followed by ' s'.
6 h 10 min
